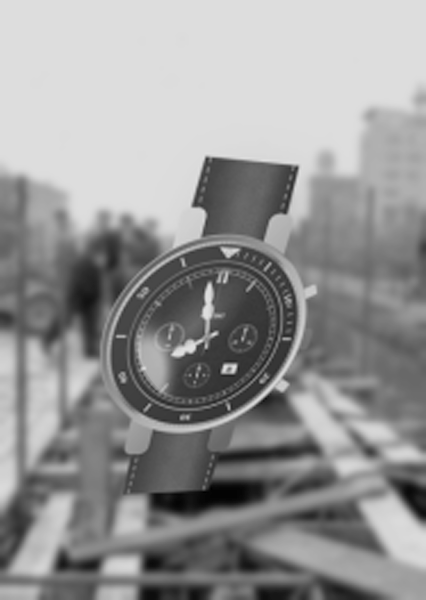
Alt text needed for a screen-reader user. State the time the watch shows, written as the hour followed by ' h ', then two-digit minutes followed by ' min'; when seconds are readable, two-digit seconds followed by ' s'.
7 h 58 min
